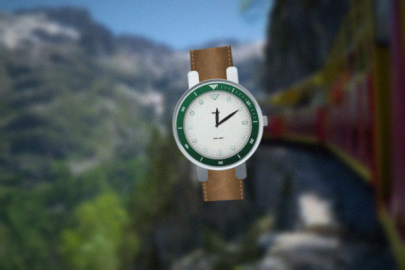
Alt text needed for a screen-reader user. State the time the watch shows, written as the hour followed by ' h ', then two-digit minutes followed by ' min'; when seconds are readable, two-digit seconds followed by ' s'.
12 h 10 min
